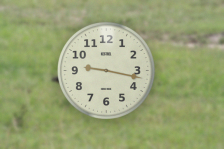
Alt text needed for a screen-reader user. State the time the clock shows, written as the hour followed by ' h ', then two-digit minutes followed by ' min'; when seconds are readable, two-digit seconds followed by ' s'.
9 h 17 min
